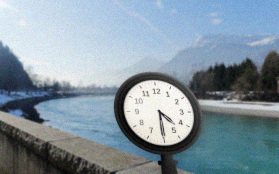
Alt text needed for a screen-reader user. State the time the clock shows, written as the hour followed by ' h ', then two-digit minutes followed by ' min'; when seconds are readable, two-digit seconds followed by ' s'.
4 h 30 min
